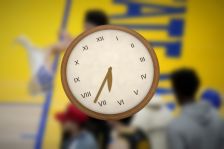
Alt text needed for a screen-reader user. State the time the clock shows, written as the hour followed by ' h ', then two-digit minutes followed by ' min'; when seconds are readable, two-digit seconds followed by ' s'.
6 h 37 min
